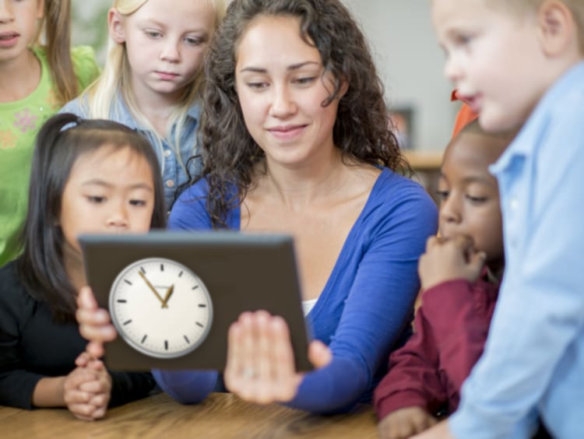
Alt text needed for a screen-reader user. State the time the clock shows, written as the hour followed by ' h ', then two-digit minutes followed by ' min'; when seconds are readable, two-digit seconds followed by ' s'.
12 h 54 min
